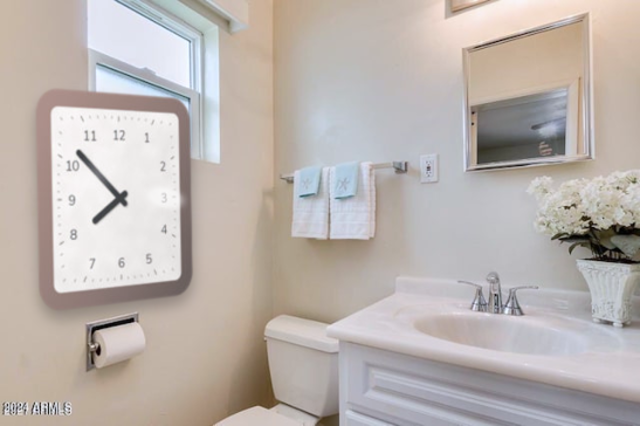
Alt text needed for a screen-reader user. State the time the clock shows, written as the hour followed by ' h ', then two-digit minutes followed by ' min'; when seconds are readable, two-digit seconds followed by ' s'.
7 h 52 min
